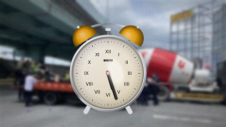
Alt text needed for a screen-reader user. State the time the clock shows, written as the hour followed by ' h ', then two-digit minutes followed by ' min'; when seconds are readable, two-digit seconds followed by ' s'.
5 h 27 min
